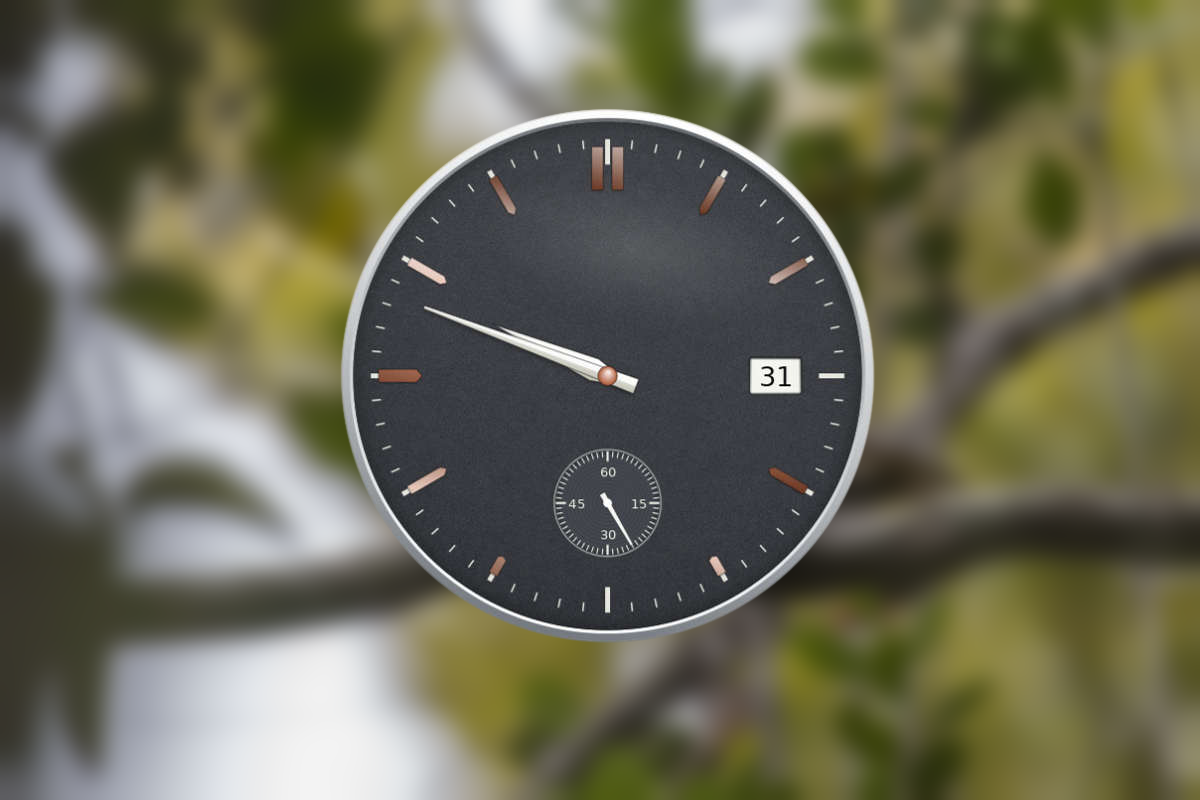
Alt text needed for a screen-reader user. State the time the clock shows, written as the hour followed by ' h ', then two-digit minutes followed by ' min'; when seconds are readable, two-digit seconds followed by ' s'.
9 h 48 min 25 s
